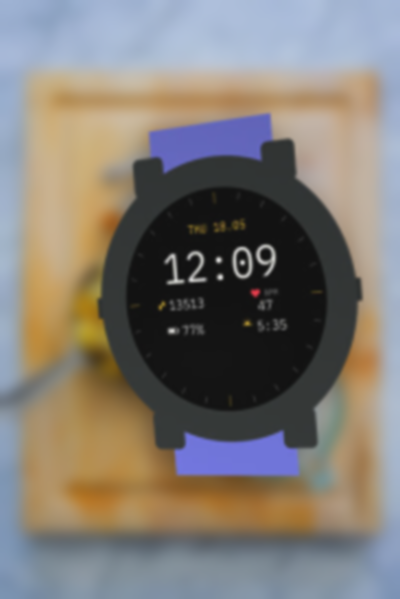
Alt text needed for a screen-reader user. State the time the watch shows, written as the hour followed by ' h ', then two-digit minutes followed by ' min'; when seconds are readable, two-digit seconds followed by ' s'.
12 h 09 min
